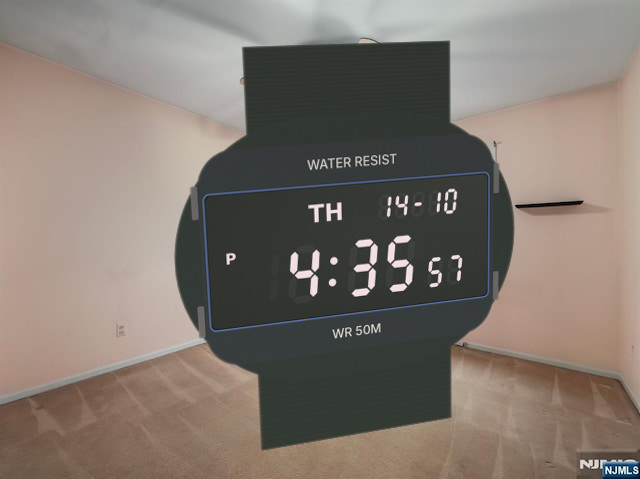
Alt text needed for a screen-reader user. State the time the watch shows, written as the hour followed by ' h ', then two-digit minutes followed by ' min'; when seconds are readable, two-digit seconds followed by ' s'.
4 h 35 min 57 s
